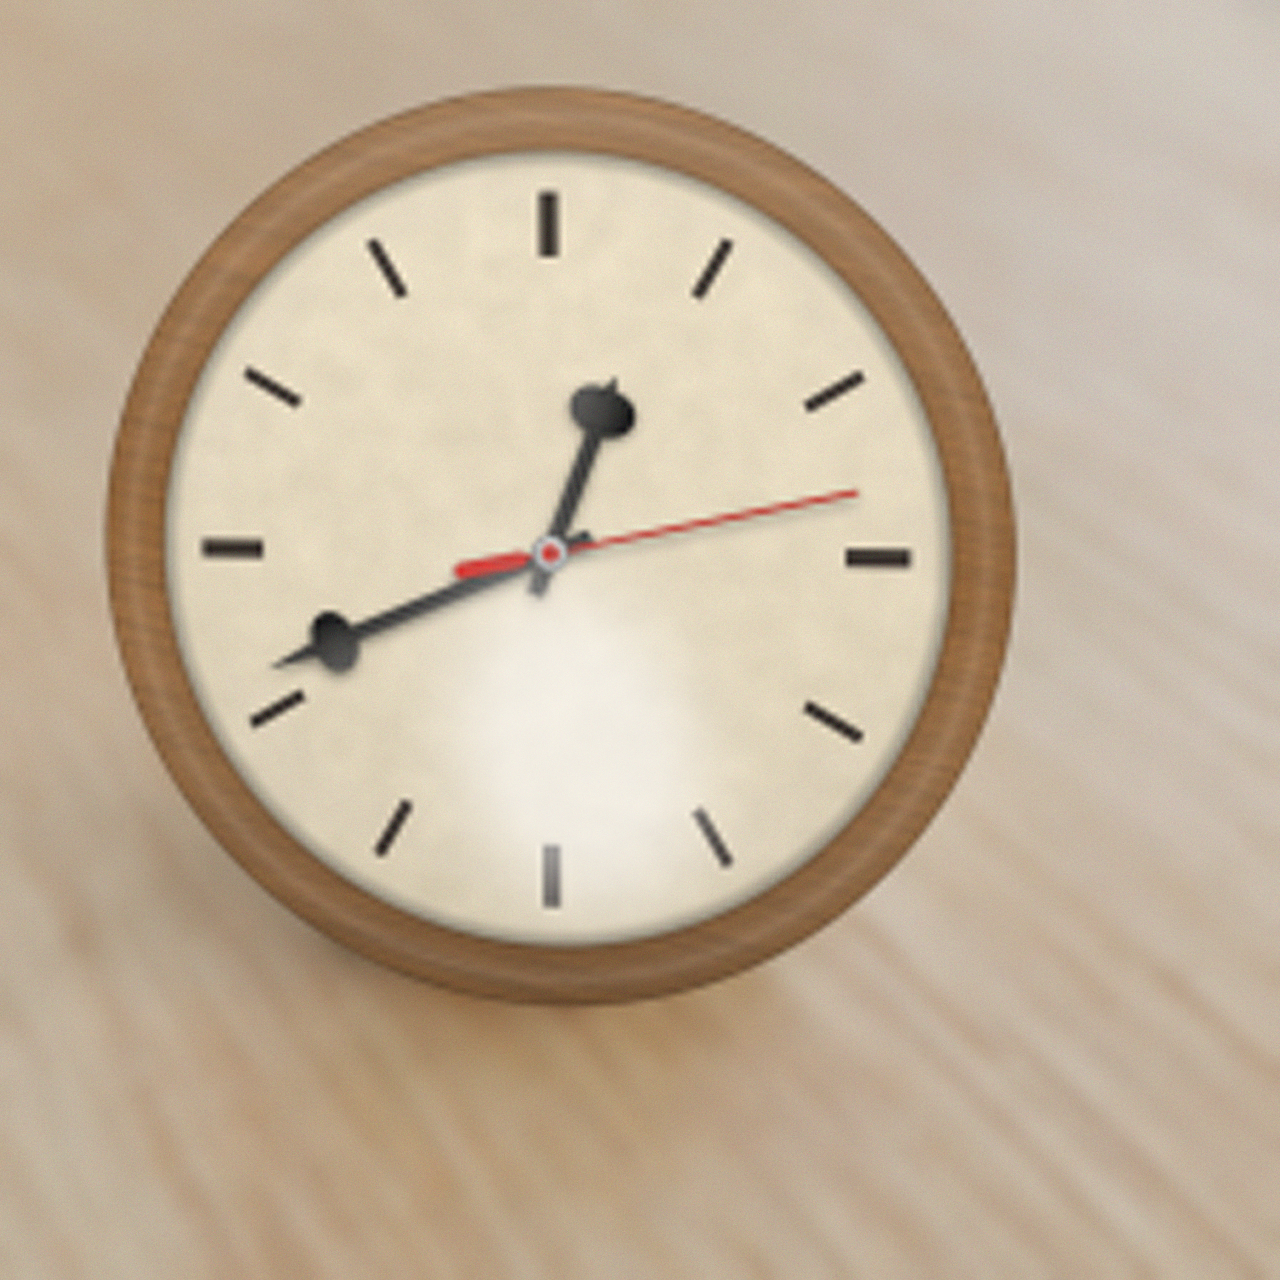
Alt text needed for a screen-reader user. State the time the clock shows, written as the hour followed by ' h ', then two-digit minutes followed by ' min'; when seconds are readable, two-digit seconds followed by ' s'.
12 h 41 min 13 s
